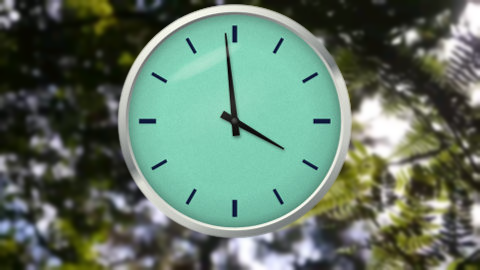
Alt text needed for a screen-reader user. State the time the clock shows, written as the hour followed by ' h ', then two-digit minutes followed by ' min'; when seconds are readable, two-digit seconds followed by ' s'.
3 h 59 min
